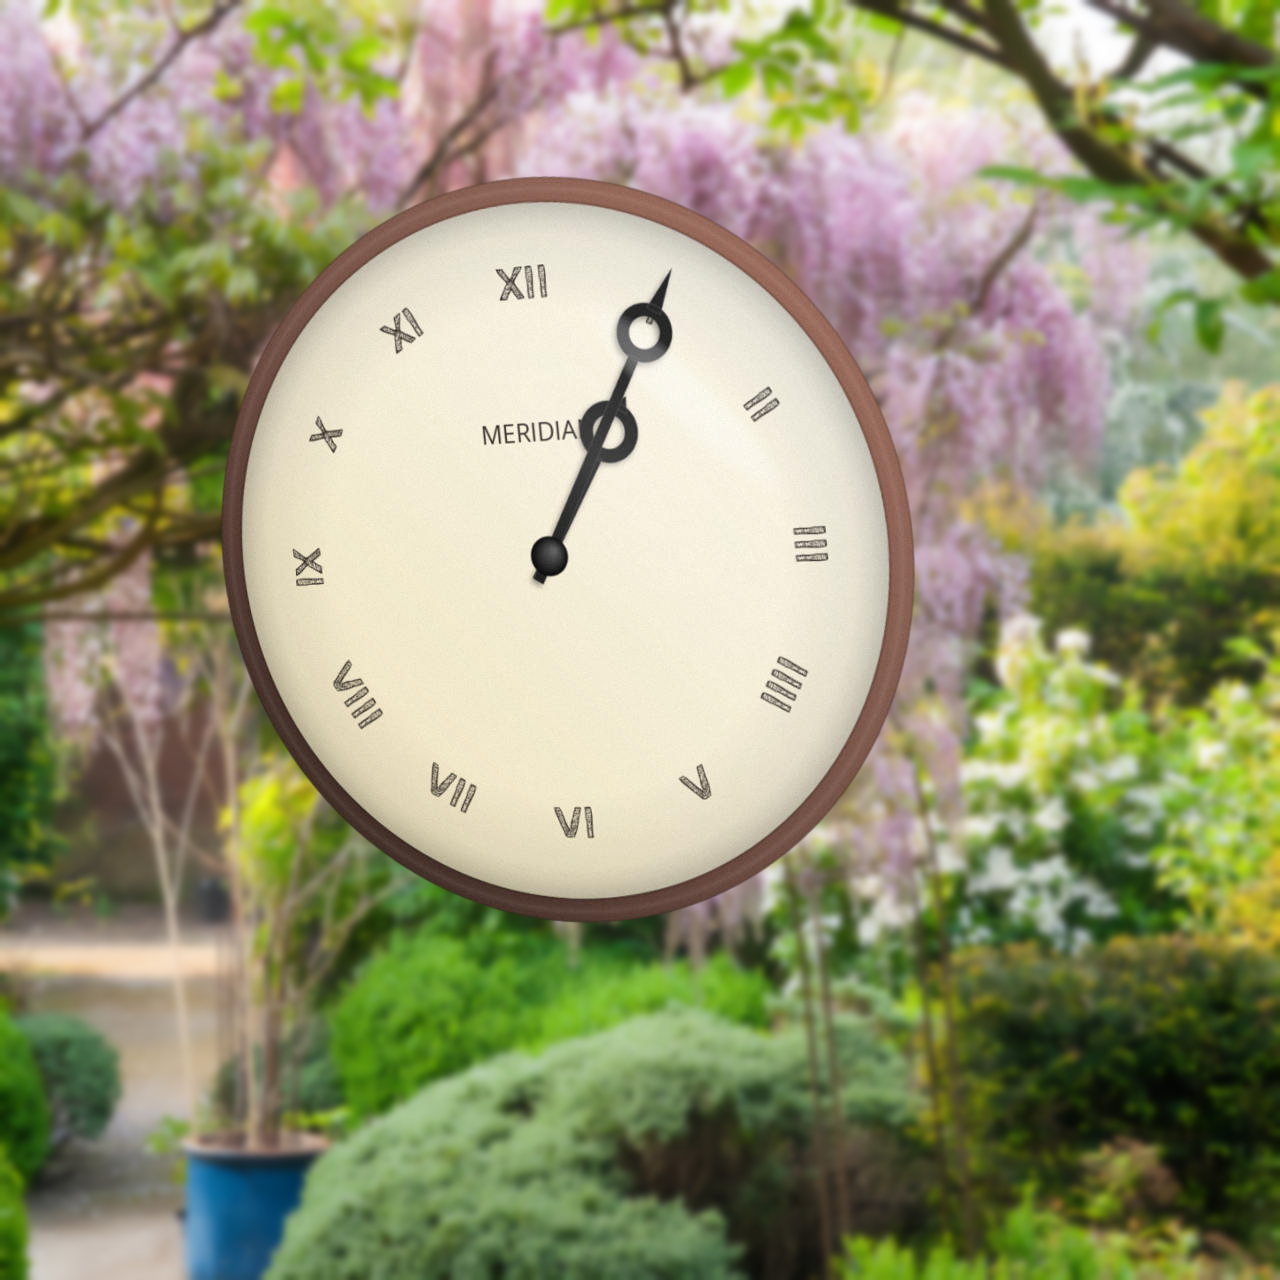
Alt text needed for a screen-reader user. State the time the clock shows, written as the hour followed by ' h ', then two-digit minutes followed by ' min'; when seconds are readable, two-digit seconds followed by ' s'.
1 h 05 min
